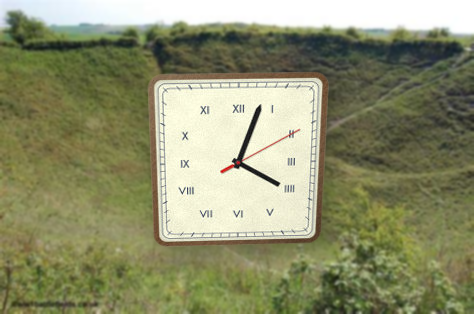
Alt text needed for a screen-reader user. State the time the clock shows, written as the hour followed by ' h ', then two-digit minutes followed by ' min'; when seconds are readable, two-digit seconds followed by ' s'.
4 h 03 min 10 s
